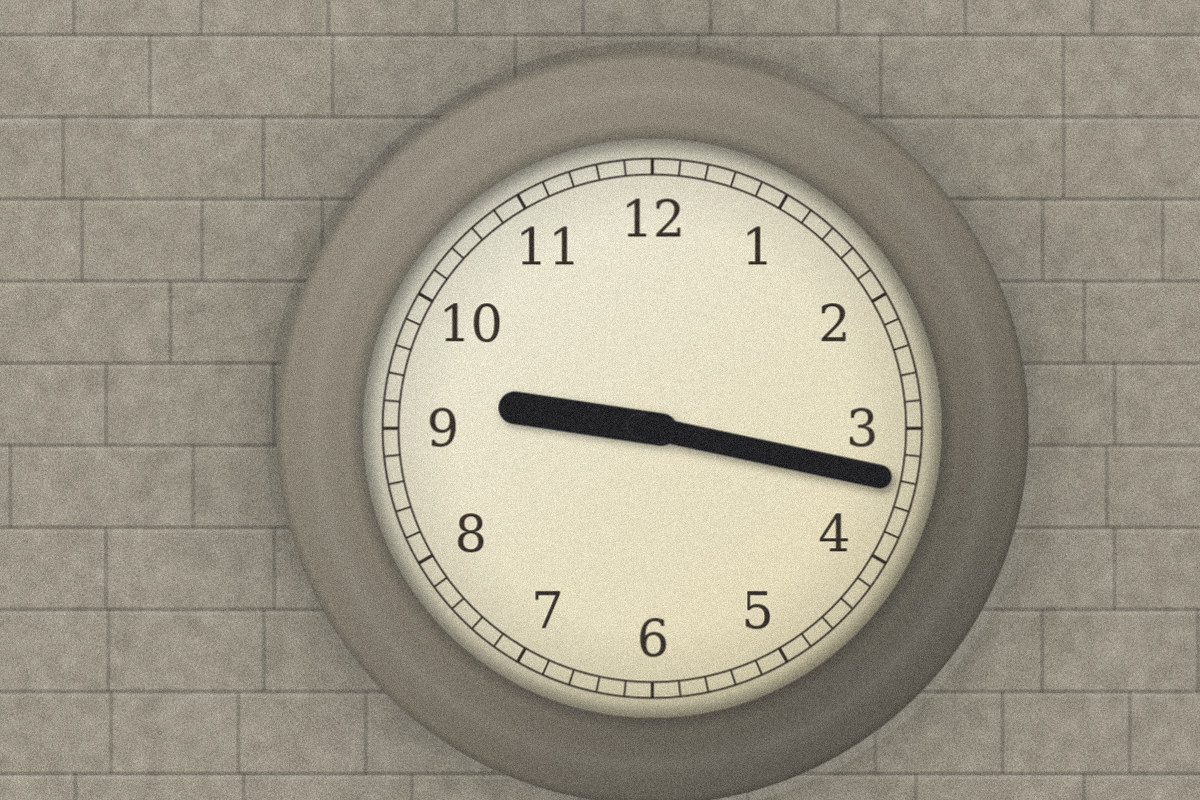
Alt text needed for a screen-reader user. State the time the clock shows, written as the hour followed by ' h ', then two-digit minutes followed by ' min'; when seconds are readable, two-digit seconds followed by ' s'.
9 h 17 min
